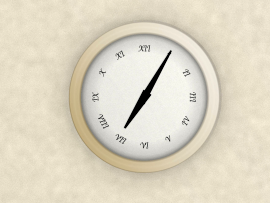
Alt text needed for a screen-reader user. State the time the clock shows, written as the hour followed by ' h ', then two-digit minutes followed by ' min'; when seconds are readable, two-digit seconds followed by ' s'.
7 h 05 min
